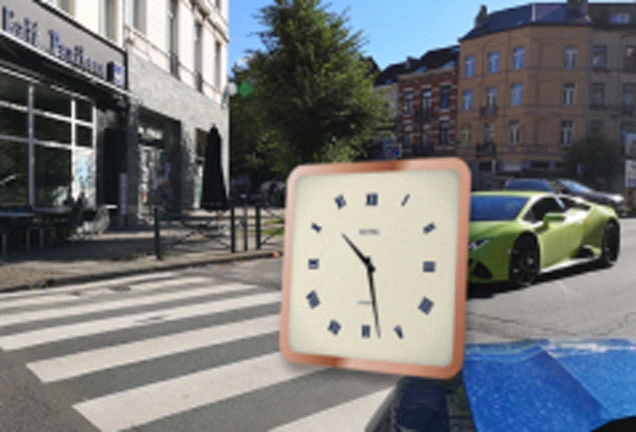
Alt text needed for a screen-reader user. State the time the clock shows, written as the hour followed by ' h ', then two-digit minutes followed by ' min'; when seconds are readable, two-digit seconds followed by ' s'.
10 h 28 min
